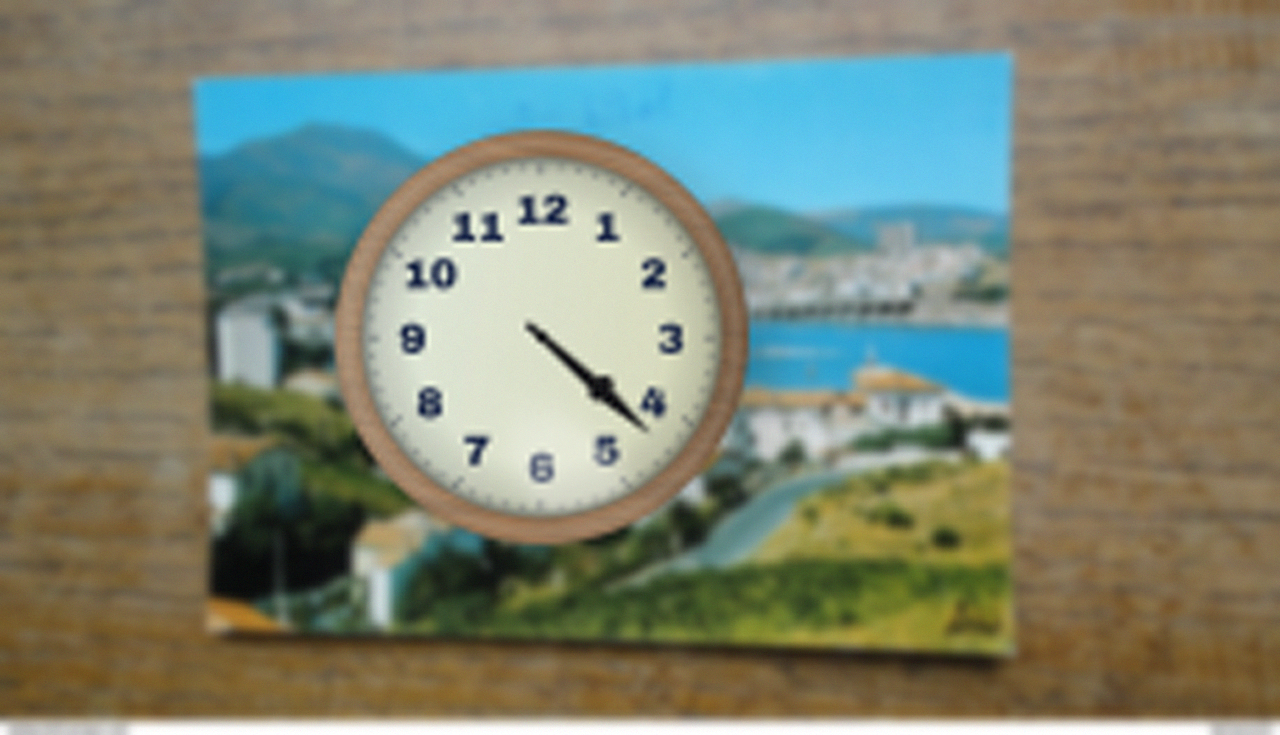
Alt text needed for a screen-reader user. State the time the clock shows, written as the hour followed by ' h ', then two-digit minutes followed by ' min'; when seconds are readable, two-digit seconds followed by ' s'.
4 h 22 min
